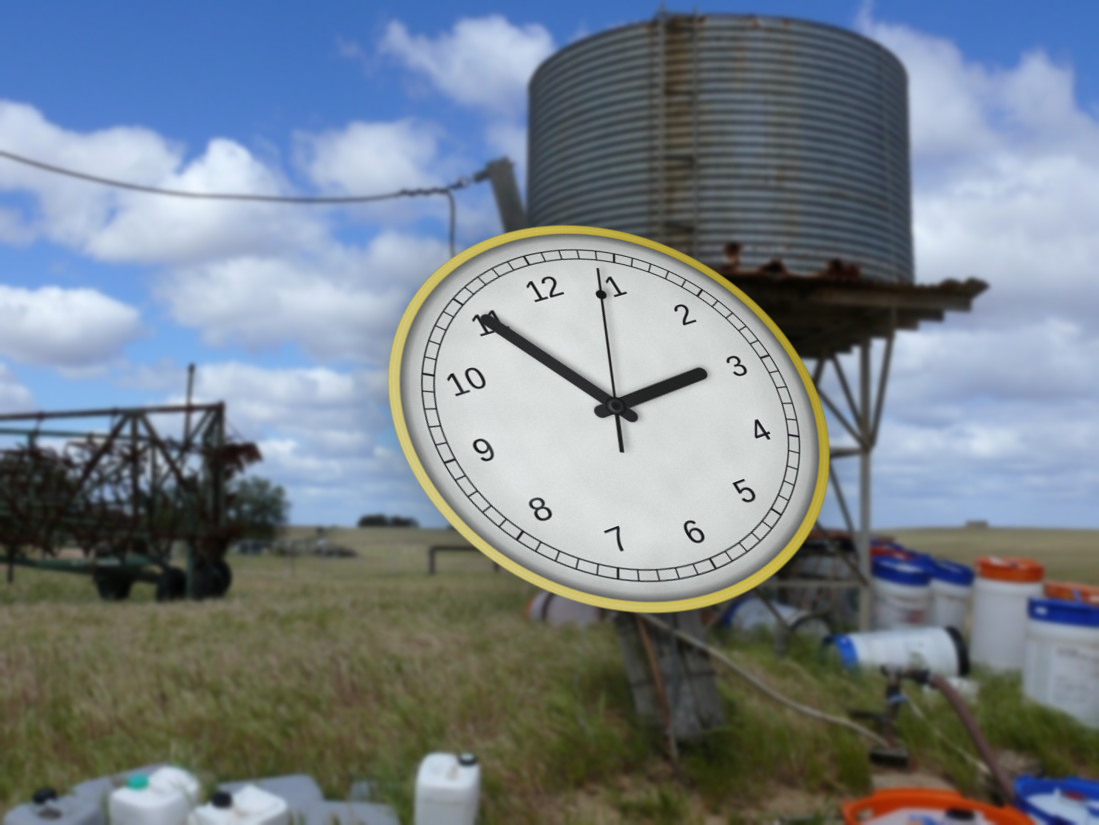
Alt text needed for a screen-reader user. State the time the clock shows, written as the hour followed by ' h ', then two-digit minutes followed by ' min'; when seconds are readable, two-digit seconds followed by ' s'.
2 h 55 min 04 s
